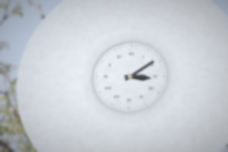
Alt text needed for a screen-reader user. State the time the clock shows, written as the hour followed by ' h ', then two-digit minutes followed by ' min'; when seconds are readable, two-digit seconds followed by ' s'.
3 h 09 min
